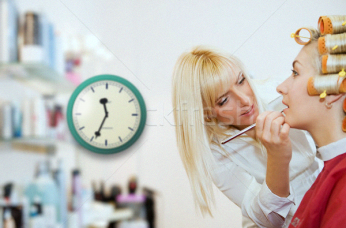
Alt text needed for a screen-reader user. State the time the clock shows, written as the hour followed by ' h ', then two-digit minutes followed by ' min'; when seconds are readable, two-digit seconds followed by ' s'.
11 h 34 min
